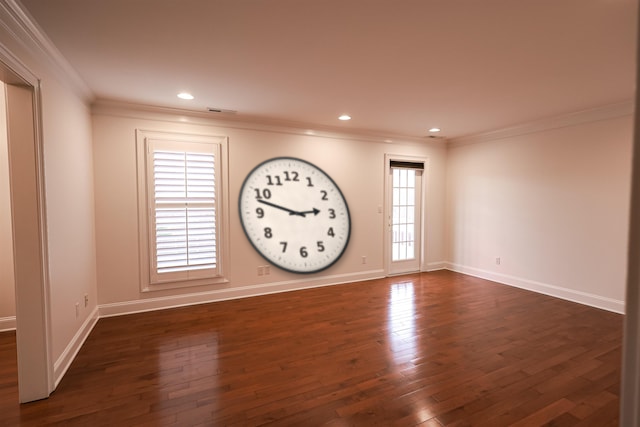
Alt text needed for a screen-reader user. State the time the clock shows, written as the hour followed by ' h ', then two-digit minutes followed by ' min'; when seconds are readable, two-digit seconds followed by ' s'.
2 h 48 min
